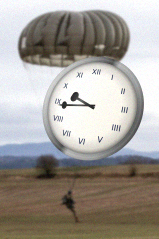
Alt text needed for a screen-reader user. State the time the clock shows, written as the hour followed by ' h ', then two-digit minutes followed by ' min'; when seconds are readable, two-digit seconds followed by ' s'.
9 h 44 min
